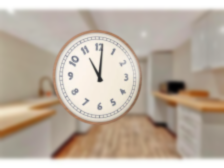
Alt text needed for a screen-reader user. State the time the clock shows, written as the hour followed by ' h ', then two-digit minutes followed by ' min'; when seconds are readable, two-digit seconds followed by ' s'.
11 h 01 min
